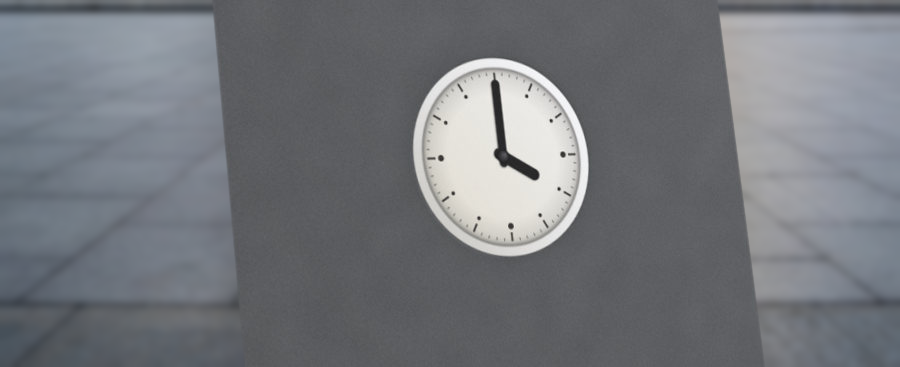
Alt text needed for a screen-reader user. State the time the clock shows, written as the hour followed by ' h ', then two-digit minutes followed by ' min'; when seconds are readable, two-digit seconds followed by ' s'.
4 h 00 min
